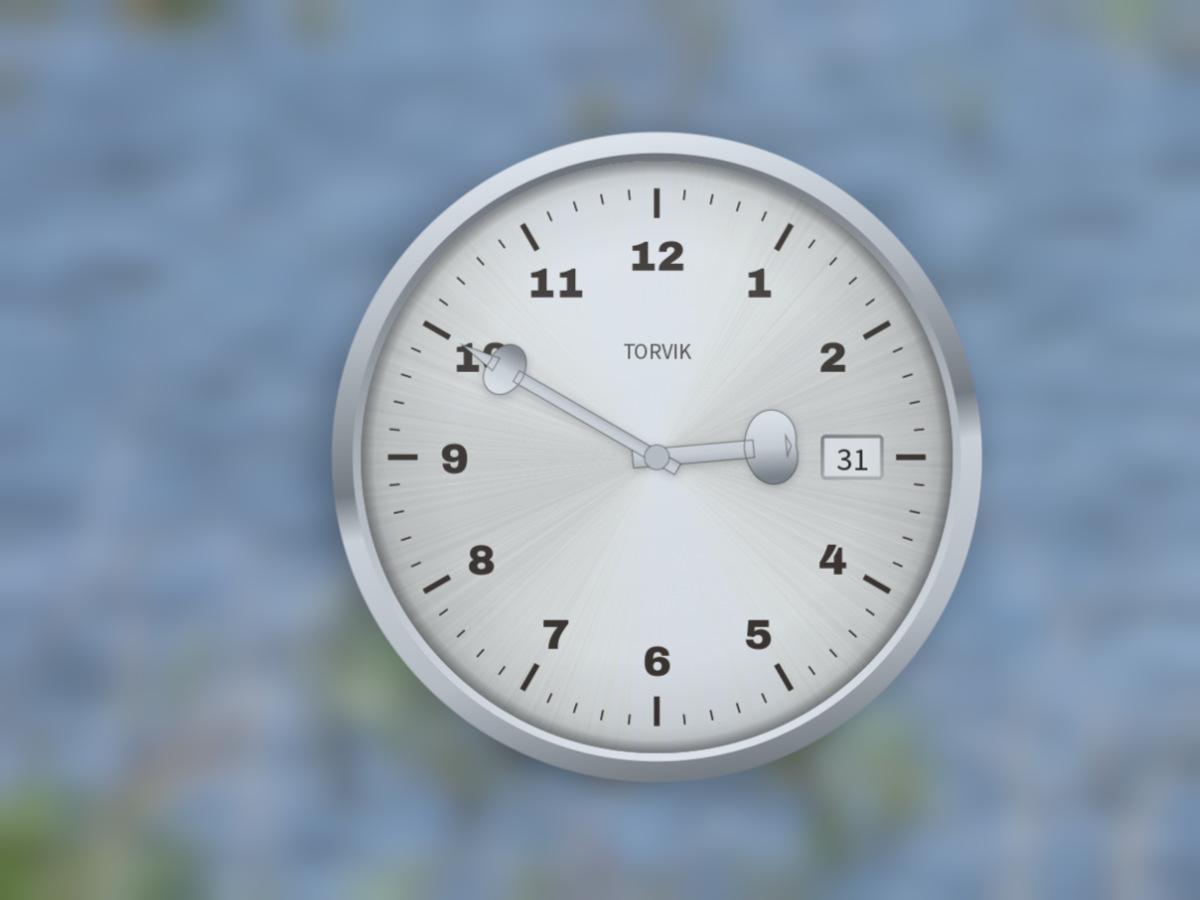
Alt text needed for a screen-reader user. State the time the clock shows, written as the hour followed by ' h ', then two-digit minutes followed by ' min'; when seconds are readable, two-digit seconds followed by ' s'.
2 h 50 min
